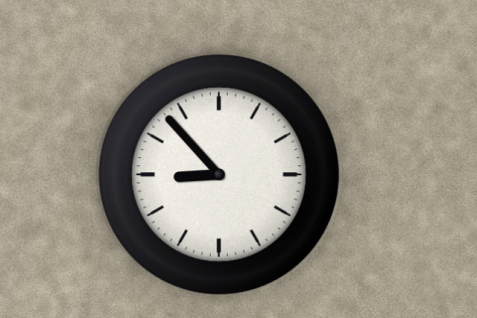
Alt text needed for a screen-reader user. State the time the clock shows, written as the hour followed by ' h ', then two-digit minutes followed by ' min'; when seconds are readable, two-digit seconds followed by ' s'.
8 h 53 min
